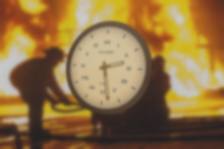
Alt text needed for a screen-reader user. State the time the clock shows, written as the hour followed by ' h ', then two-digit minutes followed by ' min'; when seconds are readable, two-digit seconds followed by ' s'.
2 h 28 min
